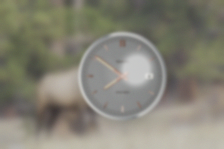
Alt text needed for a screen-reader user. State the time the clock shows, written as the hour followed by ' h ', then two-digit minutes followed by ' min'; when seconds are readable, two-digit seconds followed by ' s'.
7 h 51 min
